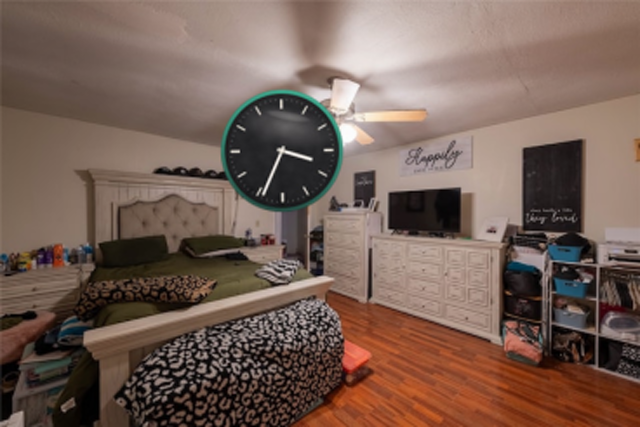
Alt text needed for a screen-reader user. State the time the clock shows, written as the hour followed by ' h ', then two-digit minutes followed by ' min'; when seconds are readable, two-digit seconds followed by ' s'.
3 h 34 min
